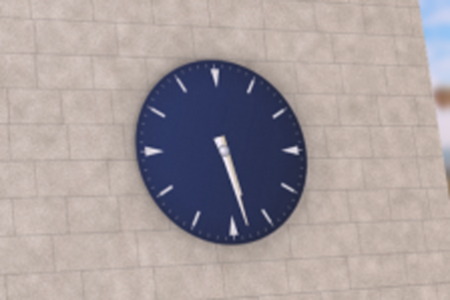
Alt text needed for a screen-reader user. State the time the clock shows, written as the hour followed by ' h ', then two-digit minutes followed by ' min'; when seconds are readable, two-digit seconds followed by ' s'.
5 h 28 min
